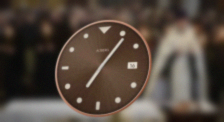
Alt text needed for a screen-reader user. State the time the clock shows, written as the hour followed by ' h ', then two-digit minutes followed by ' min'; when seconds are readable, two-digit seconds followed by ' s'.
7 h 06 min
